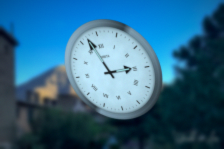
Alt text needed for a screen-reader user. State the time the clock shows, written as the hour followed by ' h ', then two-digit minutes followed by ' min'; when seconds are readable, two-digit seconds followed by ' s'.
2 h 57 min
